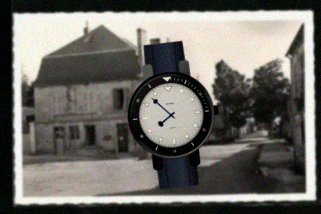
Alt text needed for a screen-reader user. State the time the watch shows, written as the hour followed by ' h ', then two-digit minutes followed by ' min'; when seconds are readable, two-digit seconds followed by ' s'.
7 h 53 min
